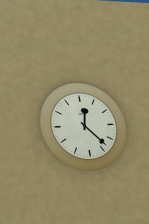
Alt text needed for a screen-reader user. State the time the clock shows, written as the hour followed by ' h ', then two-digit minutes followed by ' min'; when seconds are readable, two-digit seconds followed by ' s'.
12 h 23 min
